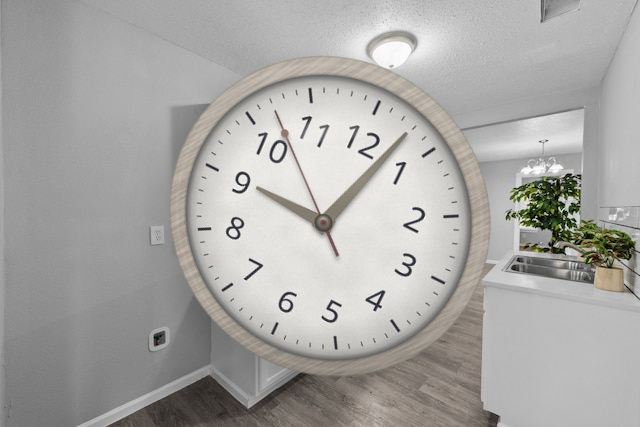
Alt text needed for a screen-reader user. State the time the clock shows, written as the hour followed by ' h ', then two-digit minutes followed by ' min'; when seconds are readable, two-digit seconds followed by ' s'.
9 h 02 min 52 s
